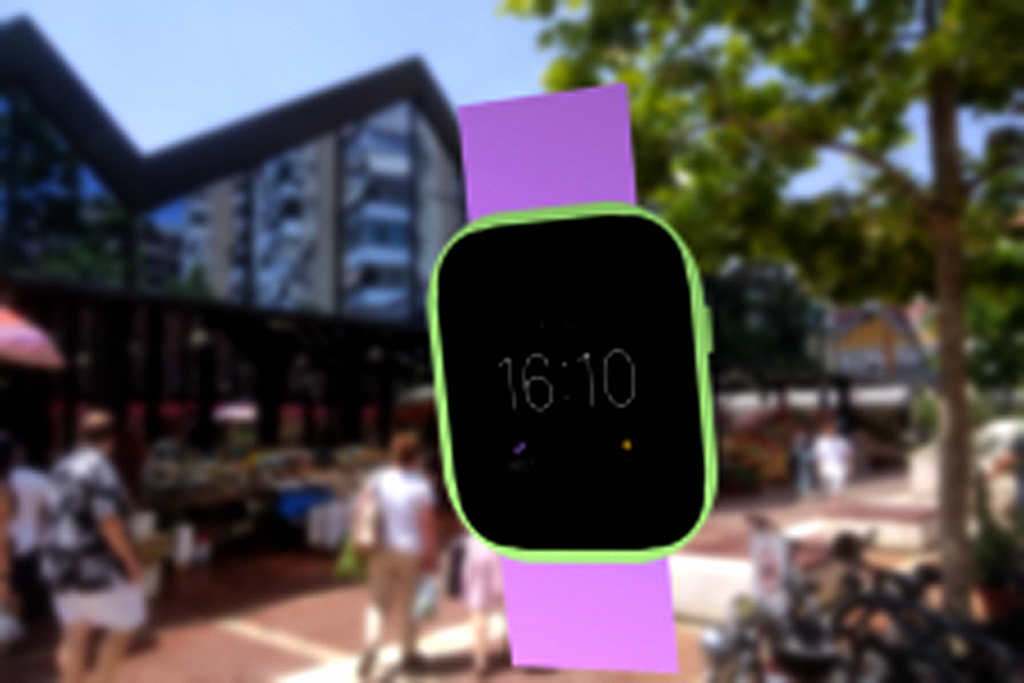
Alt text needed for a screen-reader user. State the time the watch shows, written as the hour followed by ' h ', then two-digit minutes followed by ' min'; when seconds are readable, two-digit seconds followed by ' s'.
16 h 10 min
